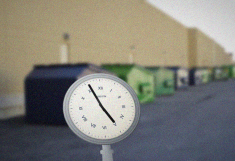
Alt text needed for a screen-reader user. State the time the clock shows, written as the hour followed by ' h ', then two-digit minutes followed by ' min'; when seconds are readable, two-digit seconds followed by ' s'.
4 h 56 min
